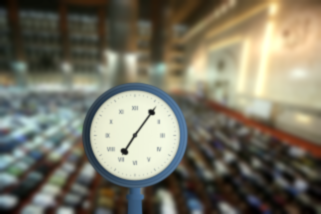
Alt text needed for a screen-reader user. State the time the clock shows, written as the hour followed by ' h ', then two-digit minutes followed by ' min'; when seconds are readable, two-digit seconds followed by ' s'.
7 h 06 min
